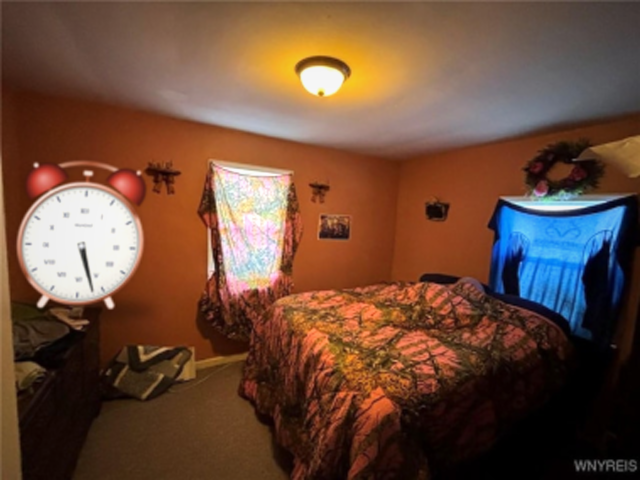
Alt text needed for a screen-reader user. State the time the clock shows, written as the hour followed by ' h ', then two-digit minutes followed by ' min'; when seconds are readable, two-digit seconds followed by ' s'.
5 h 27 min
